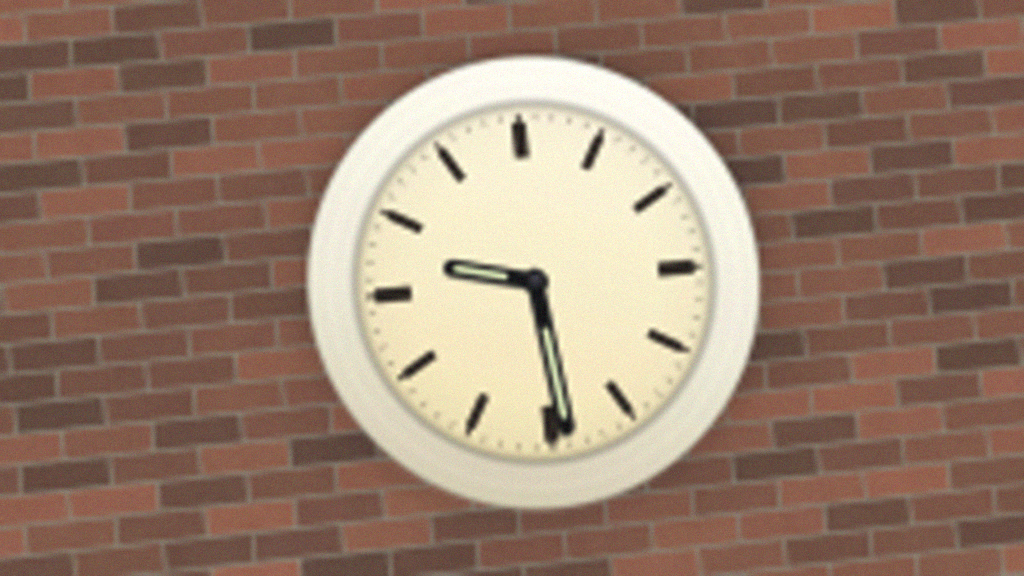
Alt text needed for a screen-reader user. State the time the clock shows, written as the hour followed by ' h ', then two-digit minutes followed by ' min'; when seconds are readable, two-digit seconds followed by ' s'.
9 h 29 min
